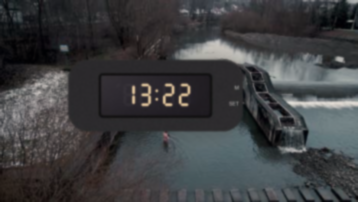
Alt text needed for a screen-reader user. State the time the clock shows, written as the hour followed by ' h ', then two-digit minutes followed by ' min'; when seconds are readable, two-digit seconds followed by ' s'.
13 h 22 min
